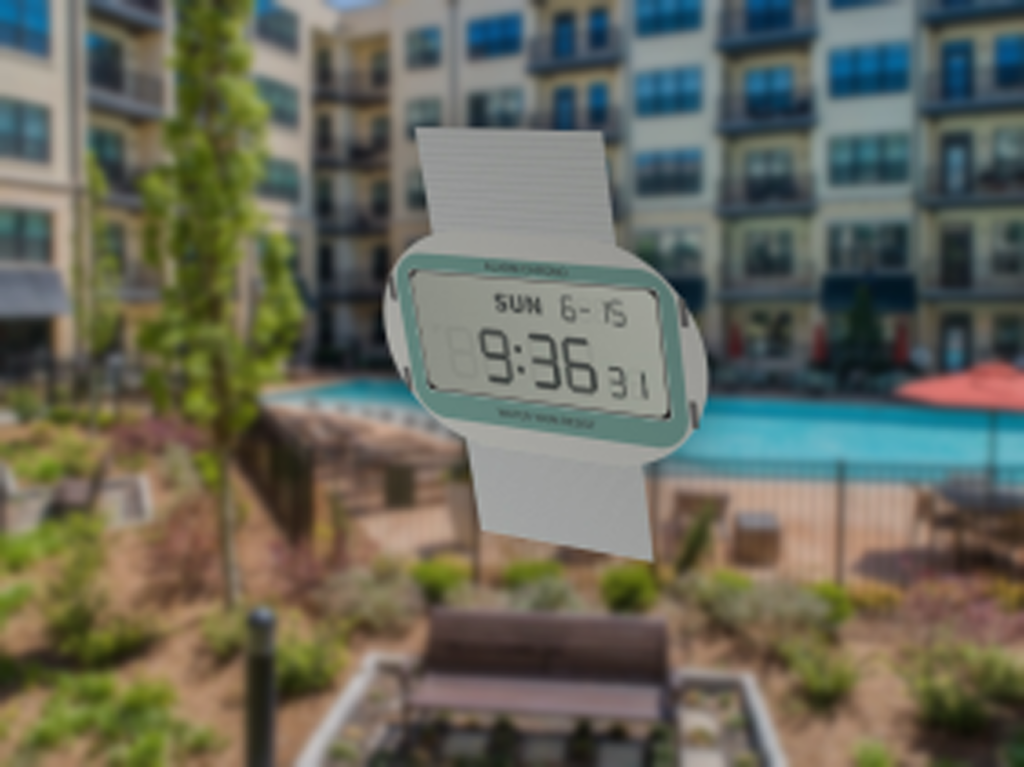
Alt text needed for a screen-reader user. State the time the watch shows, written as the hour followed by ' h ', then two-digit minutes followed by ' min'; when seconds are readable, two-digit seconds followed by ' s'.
9 h 36 min 31 s
